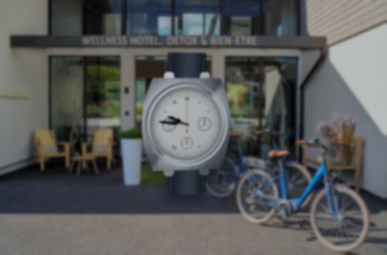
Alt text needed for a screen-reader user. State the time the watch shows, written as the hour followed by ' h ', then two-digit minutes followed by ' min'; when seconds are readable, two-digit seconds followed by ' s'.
9 h 46 min
